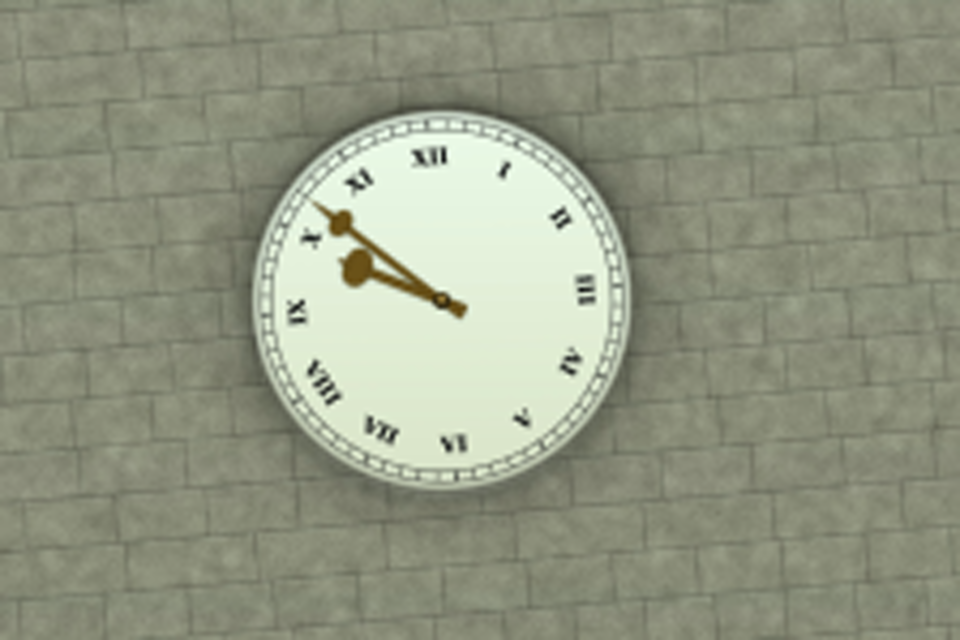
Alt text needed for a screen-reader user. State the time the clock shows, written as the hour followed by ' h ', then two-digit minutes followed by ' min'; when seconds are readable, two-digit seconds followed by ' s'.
9 h 52 min
